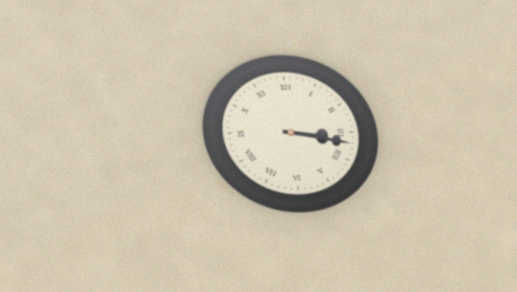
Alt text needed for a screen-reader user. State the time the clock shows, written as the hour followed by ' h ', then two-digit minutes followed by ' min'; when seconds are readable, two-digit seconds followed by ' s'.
3 h 17 min
